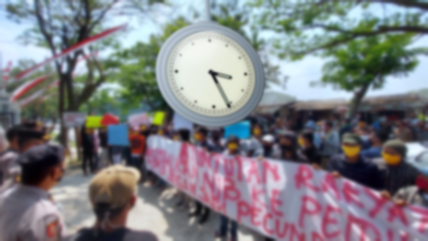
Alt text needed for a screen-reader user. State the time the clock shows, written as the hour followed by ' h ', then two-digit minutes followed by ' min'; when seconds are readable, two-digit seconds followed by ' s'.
3 h 26 min
